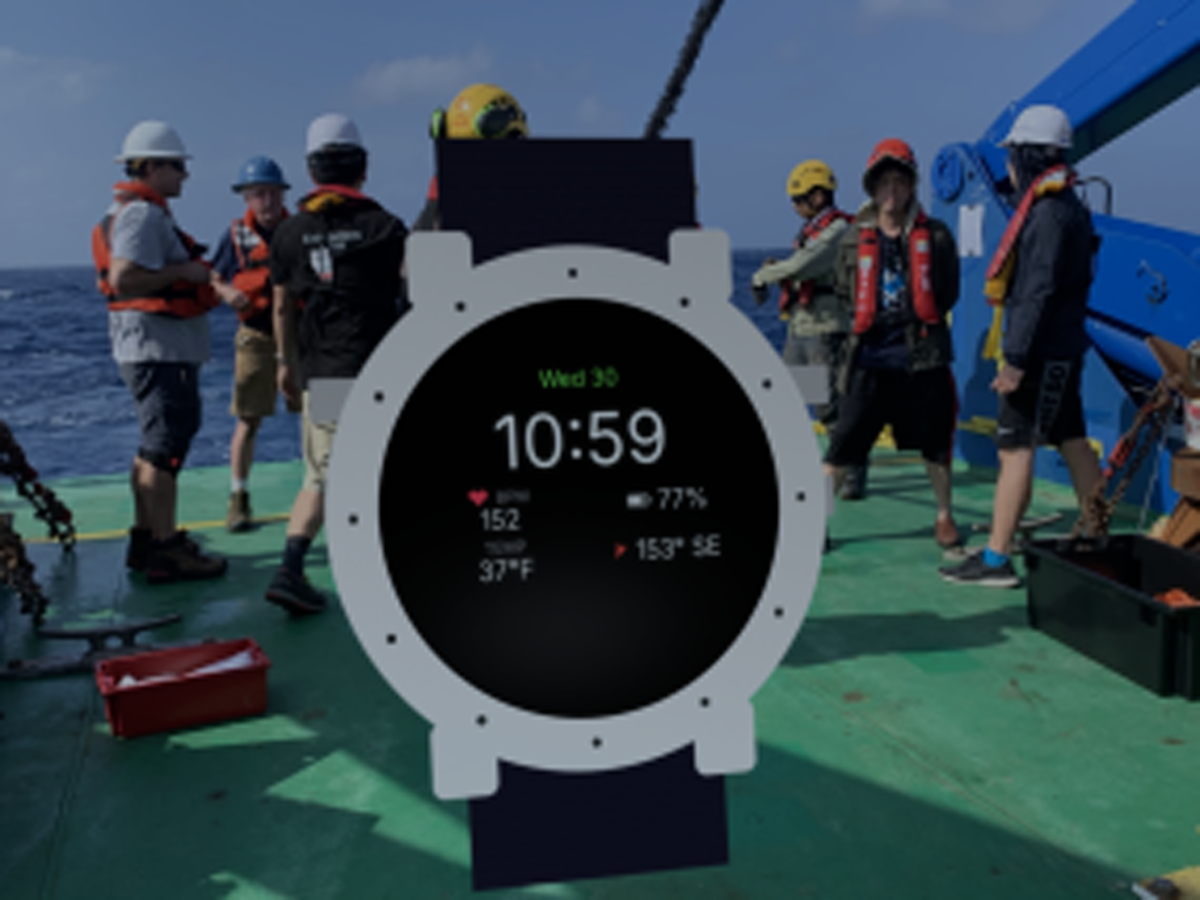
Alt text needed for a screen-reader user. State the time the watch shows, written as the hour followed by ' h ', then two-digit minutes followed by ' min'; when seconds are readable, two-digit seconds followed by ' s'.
10 h 59 min
